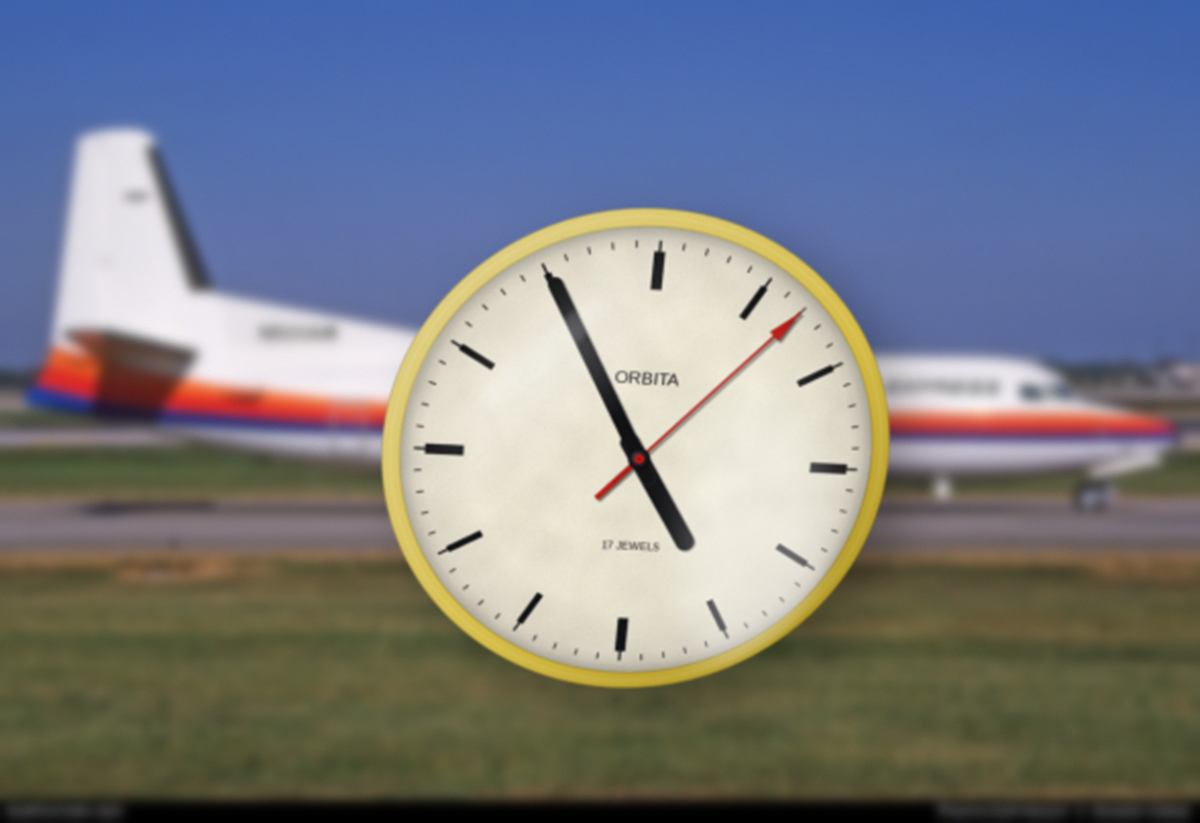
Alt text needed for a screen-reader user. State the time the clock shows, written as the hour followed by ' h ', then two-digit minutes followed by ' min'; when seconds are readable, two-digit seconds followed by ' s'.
4 h 55 min 07 s
